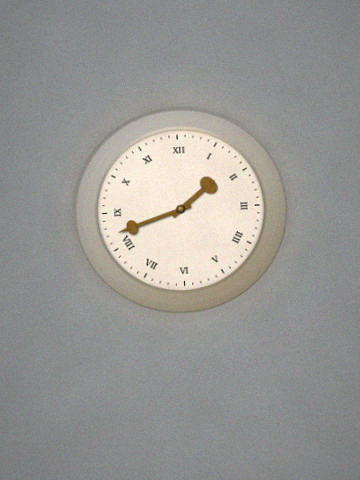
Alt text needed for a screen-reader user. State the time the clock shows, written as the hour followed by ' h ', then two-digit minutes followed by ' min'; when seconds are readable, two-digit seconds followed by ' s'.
1 h 42 min
